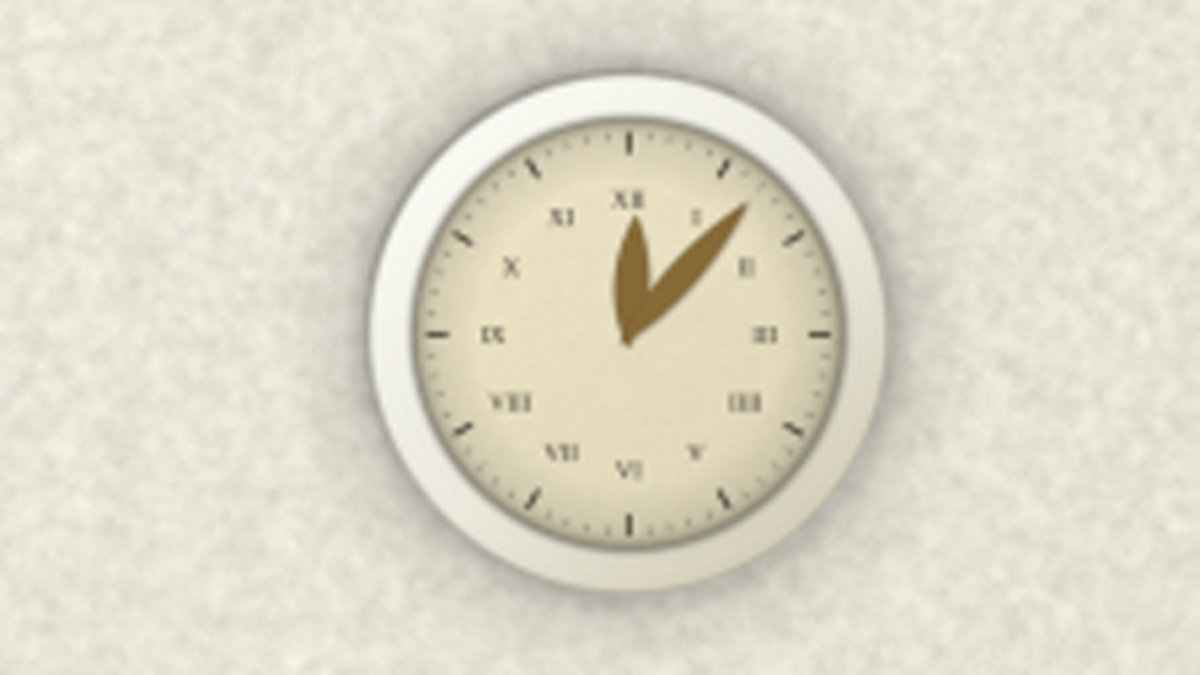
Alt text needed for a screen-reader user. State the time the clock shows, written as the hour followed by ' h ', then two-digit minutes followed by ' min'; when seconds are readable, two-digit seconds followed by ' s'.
12 h 07 min
